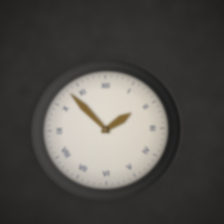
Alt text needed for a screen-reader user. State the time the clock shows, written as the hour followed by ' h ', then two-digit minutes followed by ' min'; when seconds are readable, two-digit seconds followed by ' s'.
1 h 53 min
